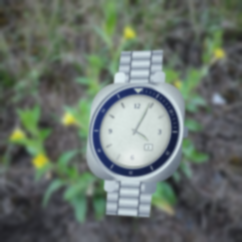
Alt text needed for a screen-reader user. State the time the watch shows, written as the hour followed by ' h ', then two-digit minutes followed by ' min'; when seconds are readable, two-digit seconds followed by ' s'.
4 h 04 min
